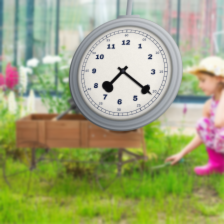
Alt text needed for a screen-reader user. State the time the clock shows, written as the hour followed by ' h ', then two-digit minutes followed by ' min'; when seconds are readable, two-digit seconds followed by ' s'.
7 h 21 min
